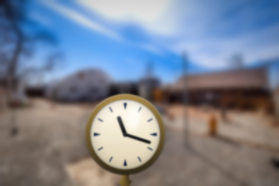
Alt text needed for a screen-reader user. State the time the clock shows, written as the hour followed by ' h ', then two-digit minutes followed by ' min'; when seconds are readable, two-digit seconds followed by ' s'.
11 h 18 min
